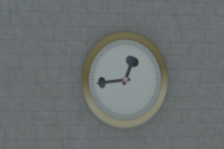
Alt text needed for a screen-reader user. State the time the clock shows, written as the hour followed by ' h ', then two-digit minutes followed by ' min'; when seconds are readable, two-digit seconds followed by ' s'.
12 h 44 min
